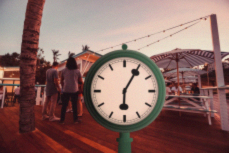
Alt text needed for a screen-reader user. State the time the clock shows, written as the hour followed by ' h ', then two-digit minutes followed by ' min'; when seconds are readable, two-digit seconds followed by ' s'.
6 h 05 min
